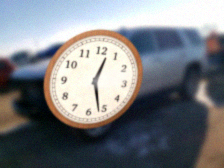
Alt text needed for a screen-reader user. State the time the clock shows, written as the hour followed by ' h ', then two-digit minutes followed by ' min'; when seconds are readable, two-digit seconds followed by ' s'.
12 h 27 min
